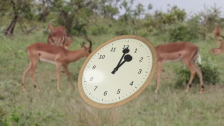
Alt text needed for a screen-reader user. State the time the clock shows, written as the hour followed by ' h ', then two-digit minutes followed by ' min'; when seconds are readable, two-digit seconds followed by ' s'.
1 h 01 min
